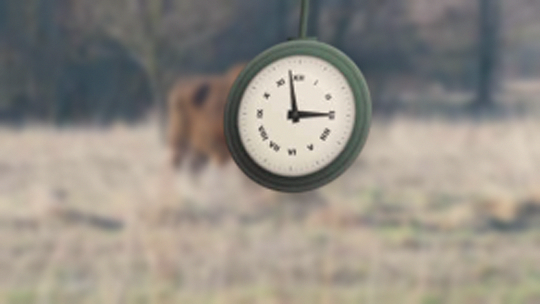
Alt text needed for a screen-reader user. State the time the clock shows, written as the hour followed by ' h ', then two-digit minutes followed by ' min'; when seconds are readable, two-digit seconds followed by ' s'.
2 h 58 min
